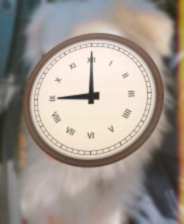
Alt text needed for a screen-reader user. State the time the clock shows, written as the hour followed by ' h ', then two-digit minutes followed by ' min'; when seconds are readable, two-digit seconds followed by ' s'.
9 h 00 min
